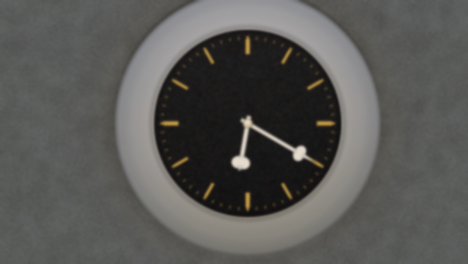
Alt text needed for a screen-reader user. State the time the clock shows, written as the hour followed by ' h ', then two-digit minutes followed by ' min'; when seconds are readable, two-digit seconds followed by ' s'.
6 h 20 min
